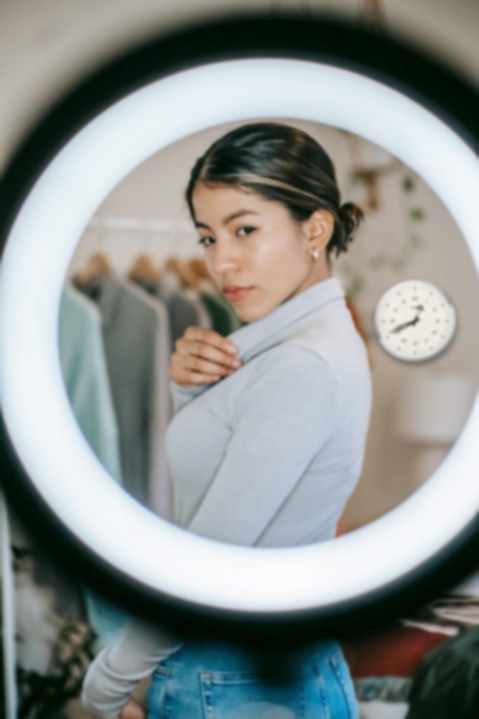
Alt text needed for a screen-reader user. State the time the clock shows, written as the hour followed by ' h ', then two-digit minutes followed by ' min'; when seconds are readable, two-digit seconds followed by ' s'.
12 h 41 min
